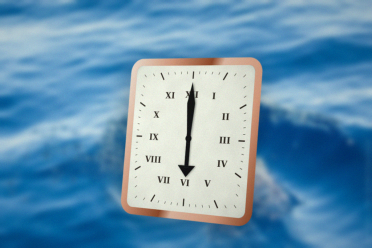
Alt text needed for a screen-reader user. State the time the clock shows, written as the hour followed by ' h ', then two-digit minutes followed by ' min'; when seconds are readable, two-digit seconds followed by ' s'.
6 h 00 min
